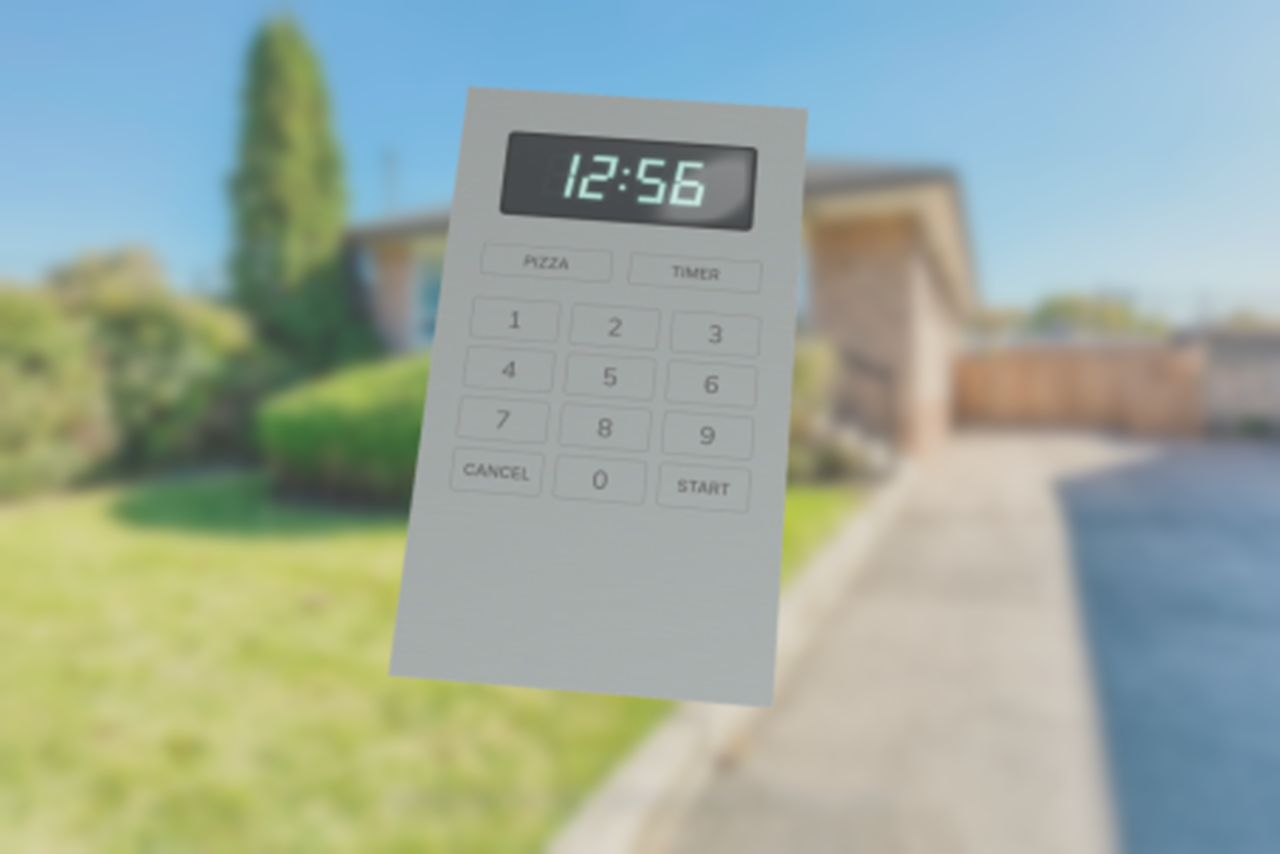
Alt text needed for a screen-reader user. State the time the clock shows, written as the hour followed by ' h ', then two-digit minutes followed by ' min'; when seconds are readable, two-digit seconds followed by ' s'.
12 h 56 min
